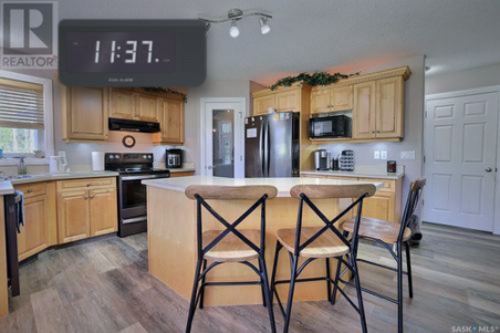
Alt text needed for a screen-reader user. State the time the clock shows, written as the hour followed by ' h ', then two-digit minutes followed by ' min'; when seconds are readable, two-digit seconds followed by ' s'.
11 h 37 min
